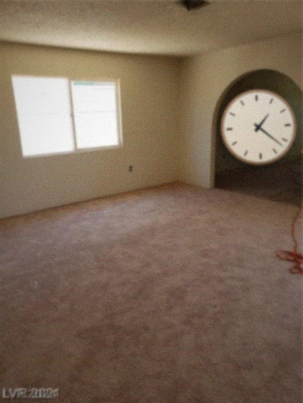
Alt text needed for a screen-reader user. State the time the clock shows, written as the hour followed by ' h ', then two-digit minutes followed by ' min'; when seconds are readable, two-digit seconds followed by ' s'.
1 h 22 min
